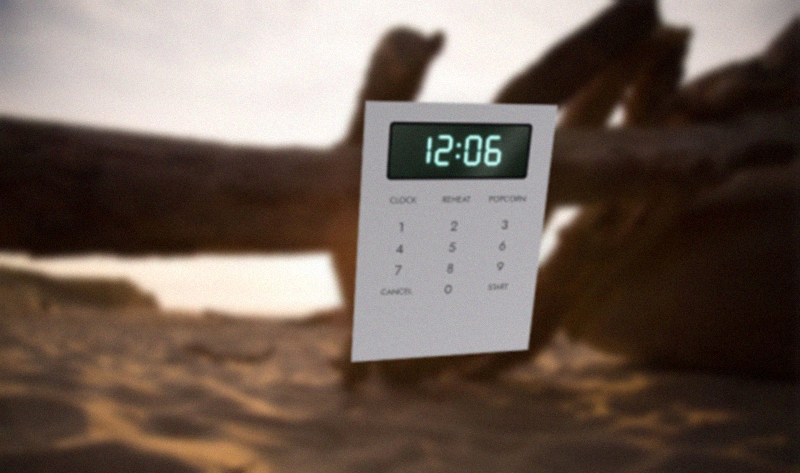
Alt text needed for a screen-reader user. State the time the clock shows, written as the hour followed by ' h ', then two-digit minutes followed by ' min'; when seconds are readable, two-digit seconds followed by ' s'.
12 h 06 min
